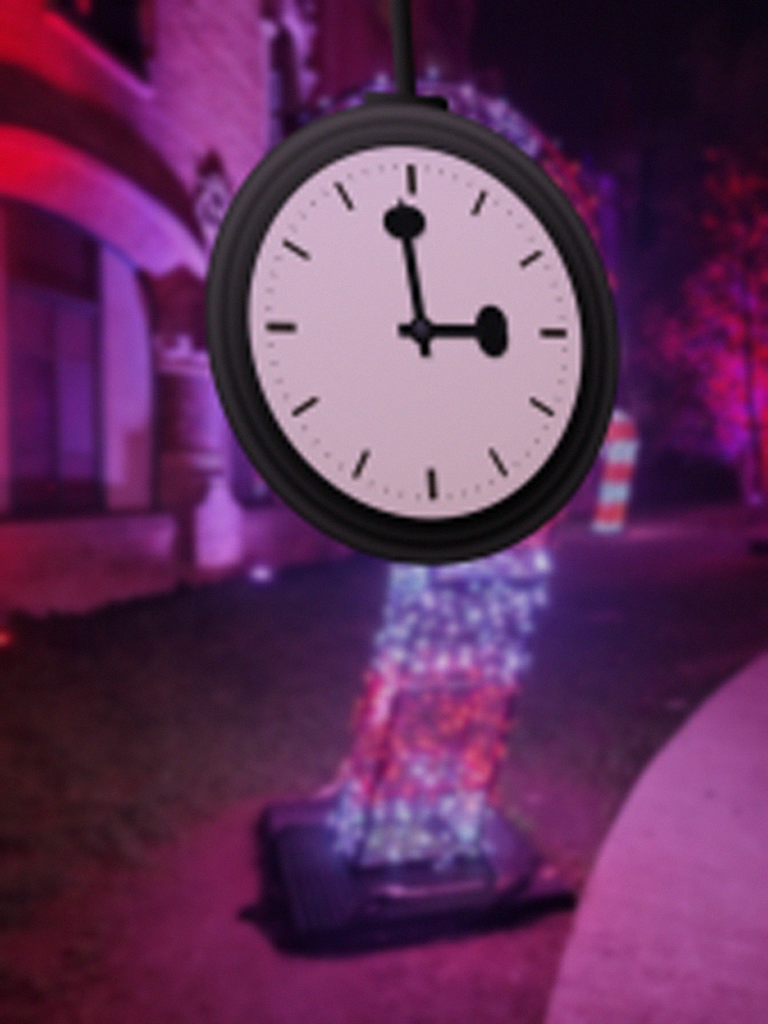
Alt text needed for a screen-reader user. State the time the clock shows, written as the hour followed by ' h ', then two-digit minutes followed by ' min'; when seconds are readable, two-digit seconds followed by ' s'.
2 h 59 min
